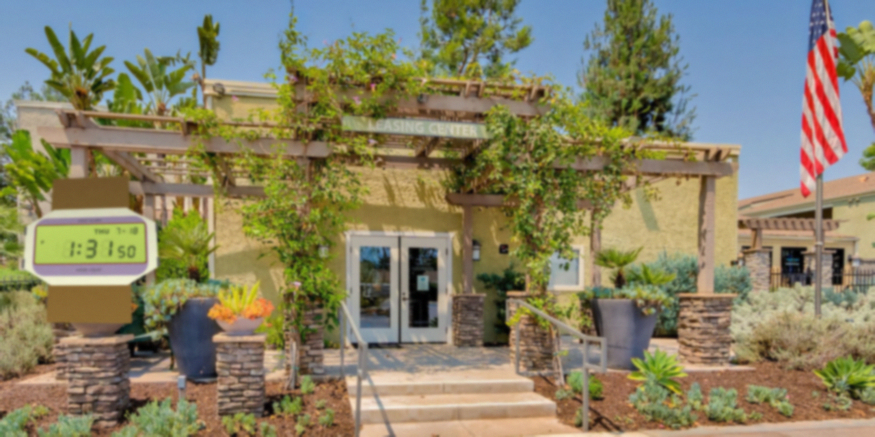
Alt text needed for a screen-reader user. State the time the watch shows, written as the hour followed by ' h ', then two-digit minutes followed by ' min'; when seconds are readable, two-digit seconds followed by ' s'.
1 h 31 min 50 s
